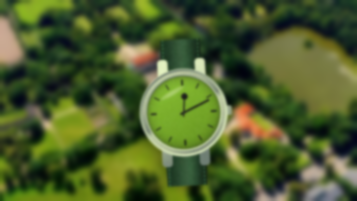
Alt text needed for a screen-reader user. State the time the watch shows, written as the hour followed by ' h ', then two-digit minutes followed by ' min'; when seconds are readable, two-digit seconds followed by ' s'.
12 h 11 min
